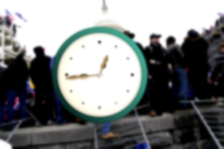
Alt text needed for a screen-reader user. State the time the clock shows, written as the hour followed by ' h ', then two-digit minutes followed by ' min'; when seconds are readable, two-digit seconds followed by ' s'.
12 h 44 min
